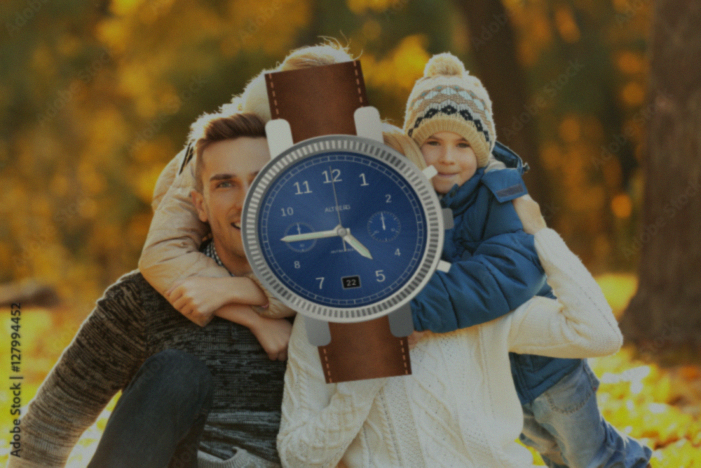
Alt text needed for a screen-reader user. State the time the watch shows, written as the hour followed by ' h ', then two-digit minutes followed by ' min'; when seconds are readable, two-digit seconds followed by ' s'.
4 h 45 min
